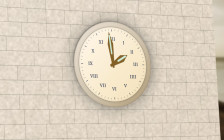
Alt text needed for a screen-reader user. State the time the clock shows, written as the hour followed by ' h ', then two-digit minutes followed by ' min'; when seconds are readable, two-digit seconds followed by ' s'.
1 h 59 min
